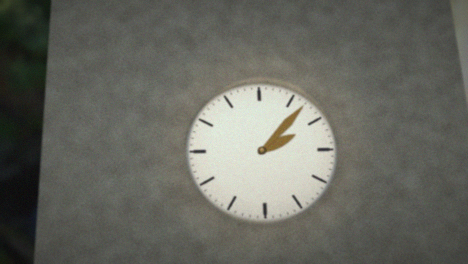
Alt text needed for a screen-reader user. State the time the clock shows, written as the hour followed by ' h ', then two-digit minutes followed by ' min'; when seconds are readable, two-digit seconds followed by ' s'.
2 h 07 min
